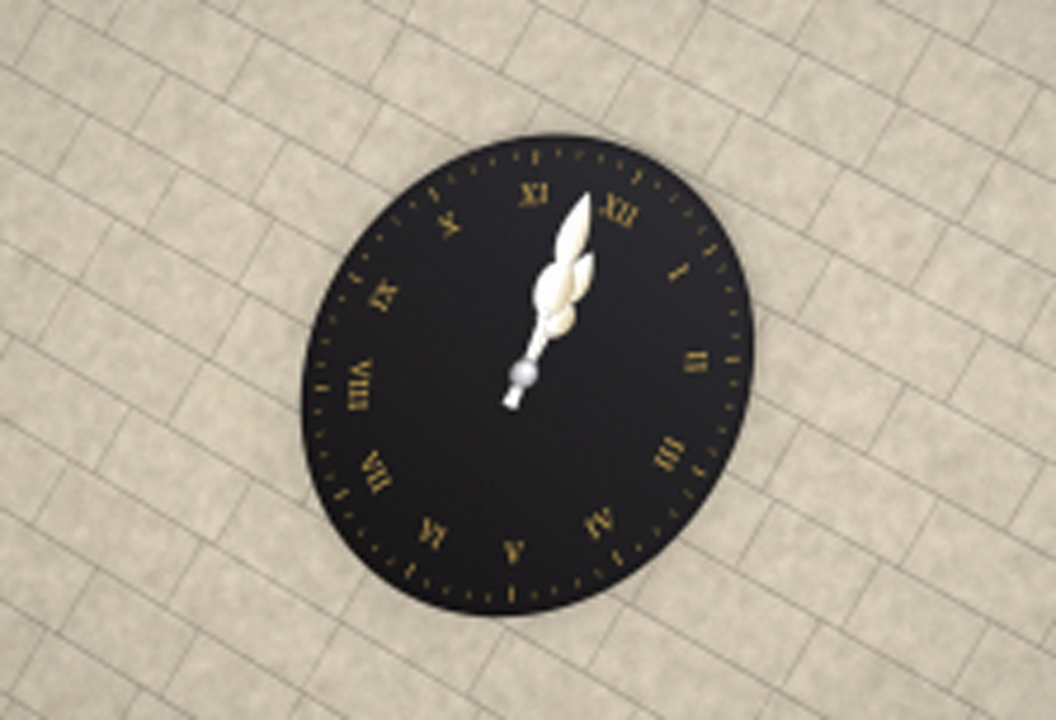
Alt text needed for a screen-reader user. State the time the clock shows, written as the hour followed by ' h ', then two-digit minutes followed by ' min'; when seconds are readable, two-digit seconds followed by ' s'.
11 h 58 min
